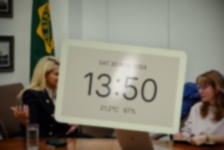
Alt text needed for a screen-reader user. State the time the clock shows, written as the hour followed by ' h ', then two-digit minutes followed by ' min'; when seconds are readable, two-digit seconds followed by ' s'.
13 h 50 min
